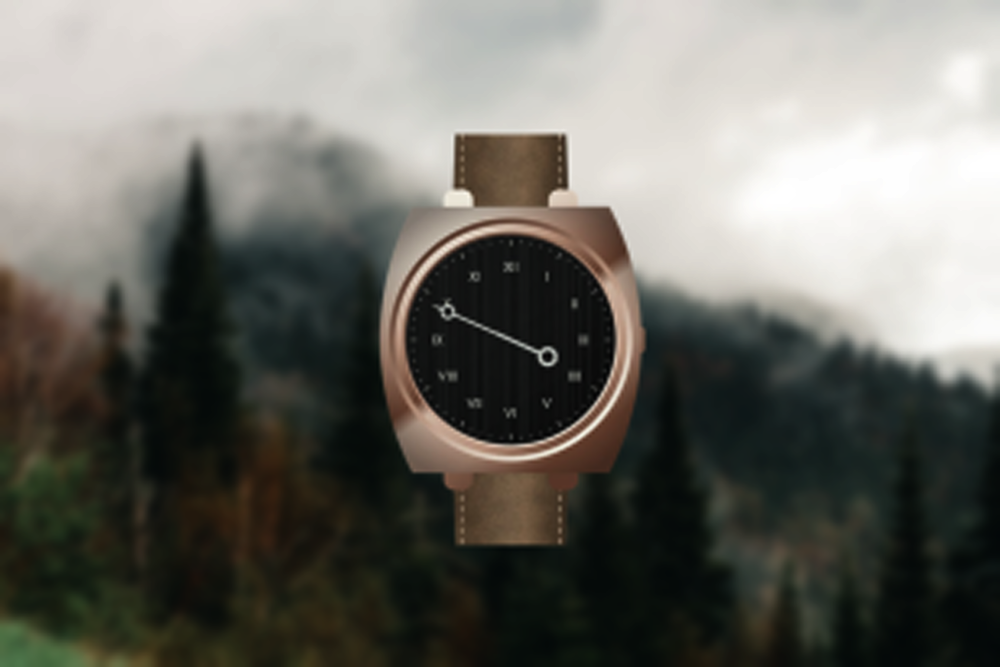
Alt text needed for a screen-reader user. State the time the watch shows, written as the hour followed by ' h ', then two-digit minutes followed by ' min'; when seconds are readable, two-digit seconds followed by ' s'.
3 h 49 min
